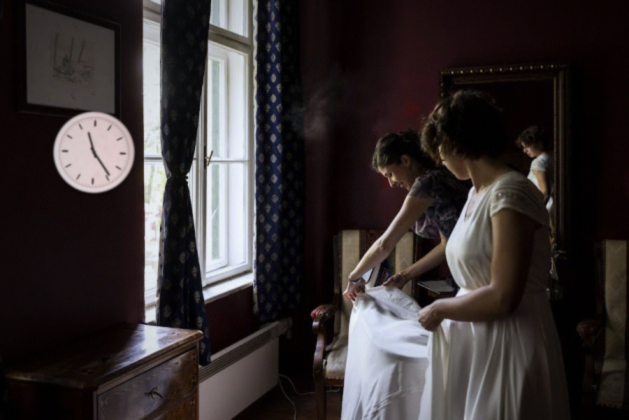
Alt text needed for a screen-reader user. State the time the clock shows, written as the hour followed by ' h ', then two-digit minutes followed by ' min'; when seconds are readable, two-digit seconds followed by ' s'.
11 h 24 min
